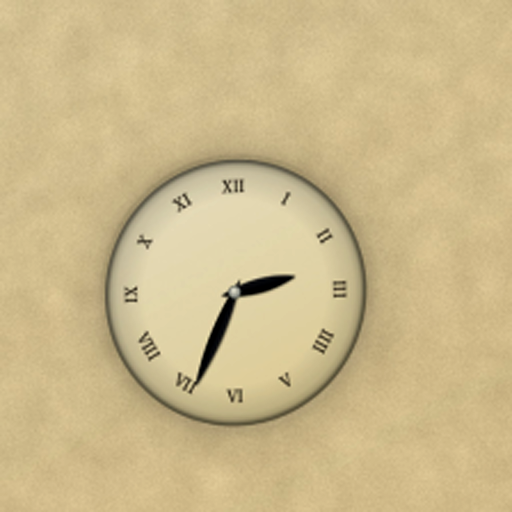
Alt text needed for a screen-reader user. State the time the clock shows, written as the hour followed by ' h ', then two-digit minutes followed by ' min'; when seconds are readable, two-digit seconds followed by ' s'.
2 h 34 min
